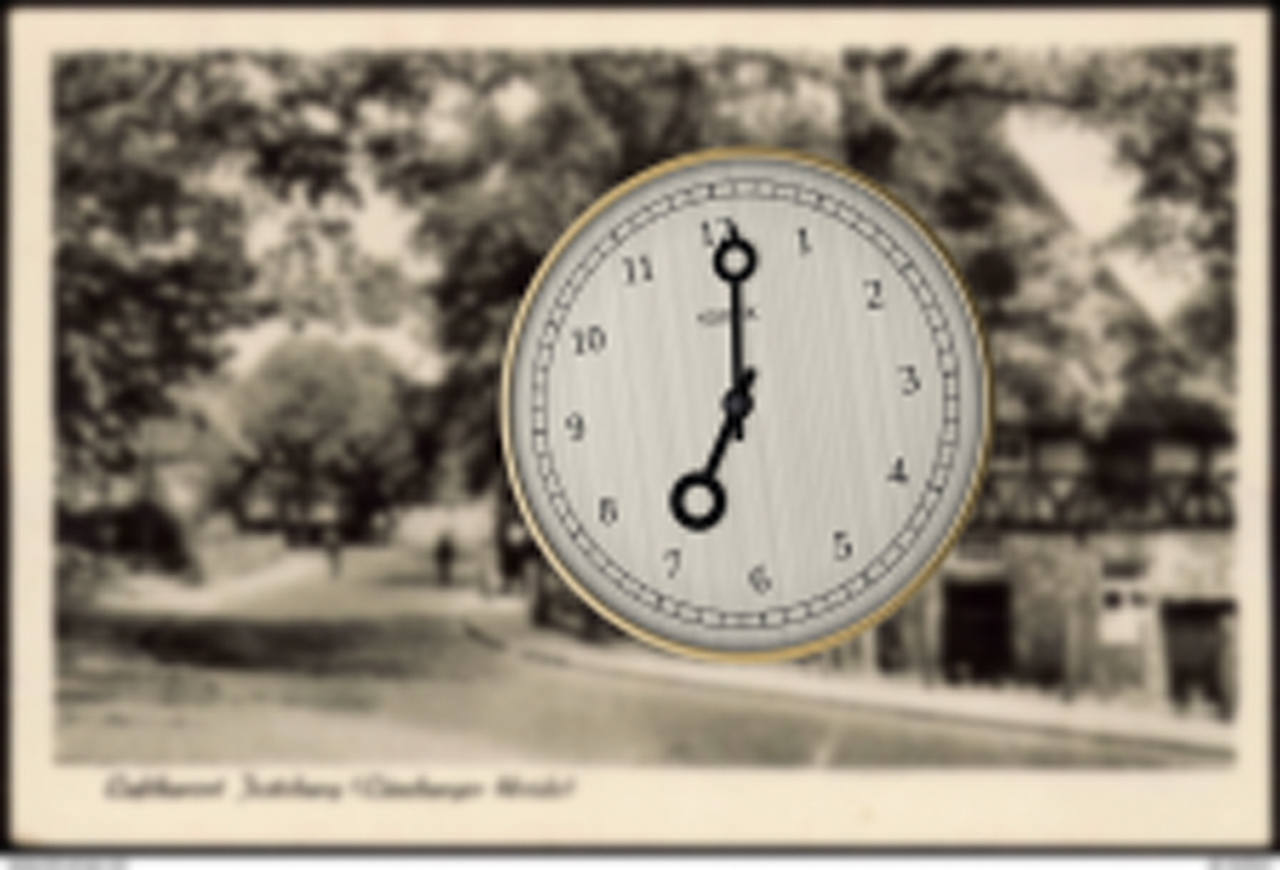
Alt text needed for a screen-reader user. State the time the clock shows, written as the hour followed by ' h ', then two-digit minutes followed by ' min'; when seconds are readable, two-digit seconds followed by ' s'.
7 h 01 min
